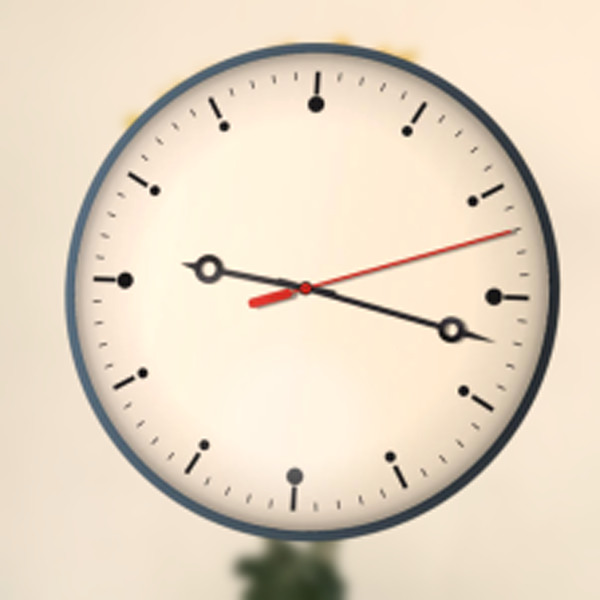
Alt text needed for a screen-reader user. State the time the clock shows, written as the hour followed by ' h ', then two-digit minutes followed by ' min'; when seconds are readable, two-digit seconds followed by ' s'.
9 h 17 min 12 s
